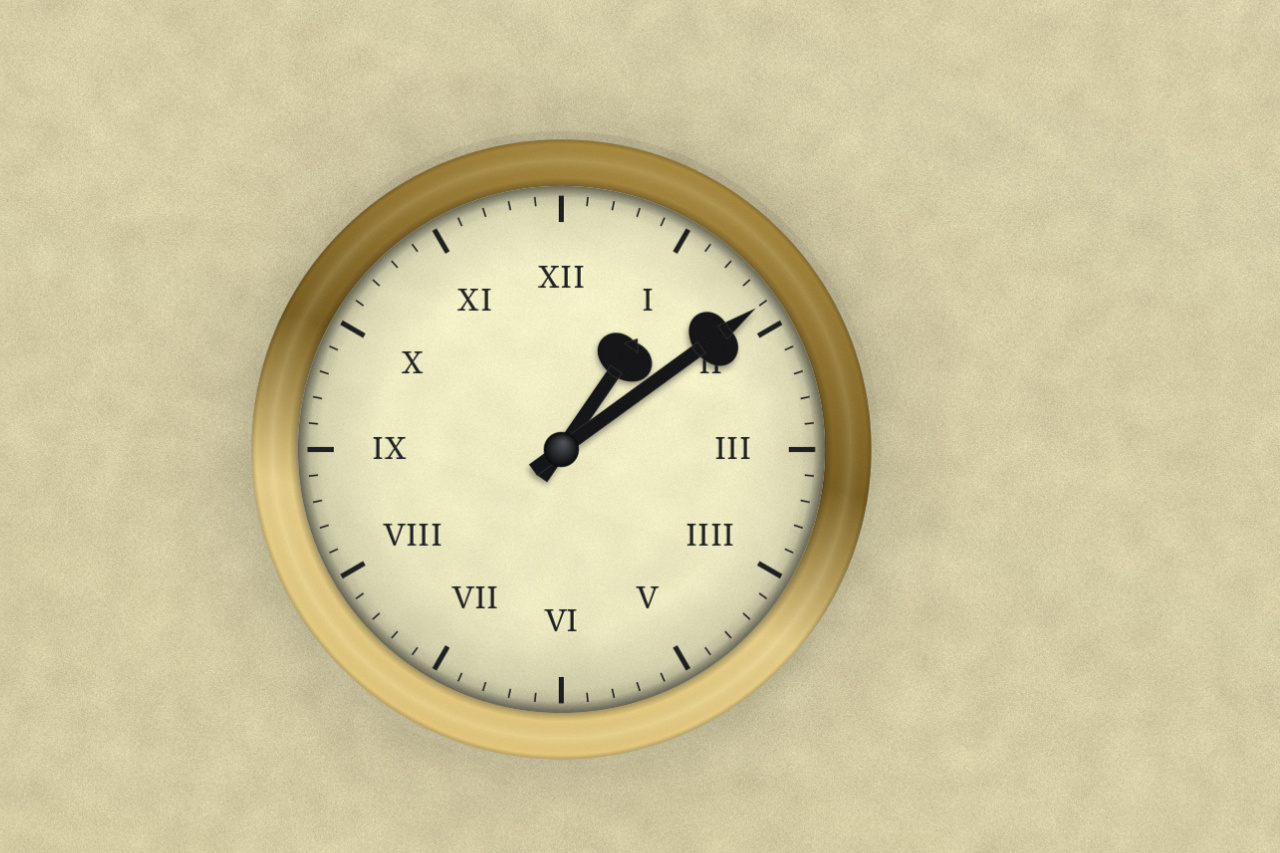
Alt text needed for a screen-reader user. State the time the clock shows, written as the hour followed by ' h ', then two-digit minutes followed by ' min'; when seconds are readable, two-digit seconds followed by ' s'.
1 h 09 min
